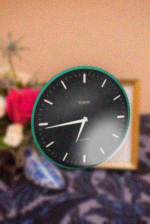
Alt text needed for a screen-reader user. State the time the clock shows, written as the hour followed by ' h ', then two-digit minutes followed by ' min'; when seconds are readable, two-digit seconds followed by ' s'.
6 h 44 min
